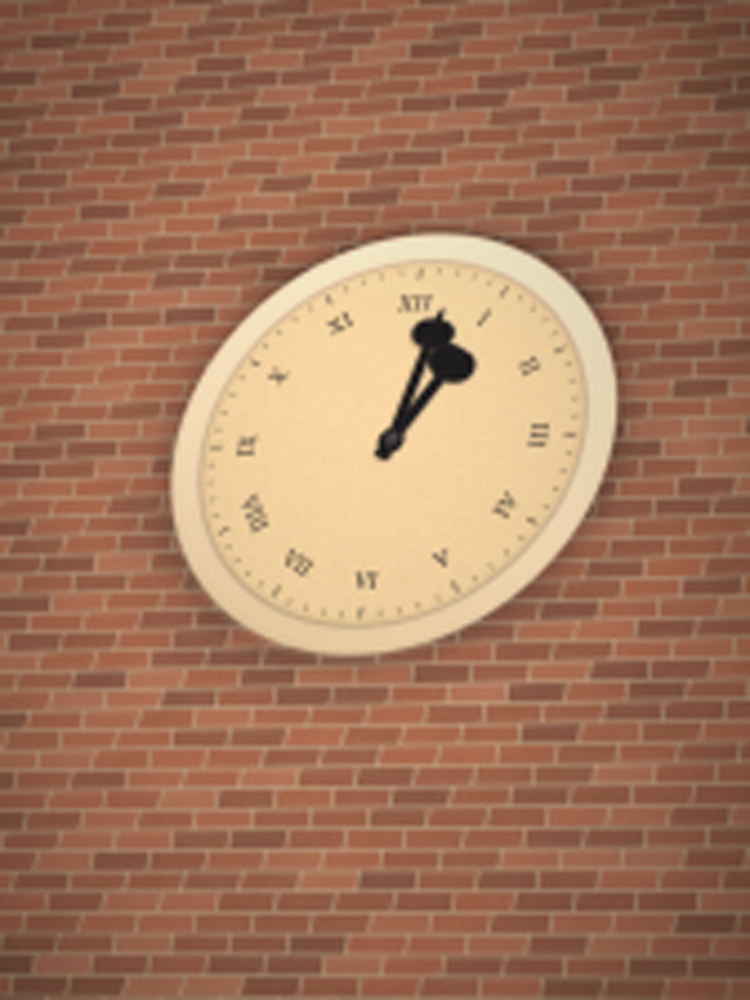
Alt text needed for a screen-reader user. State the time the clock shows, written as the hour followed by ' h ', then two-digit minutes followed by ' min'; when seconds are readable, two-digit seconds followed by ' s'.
1 h 02 min
